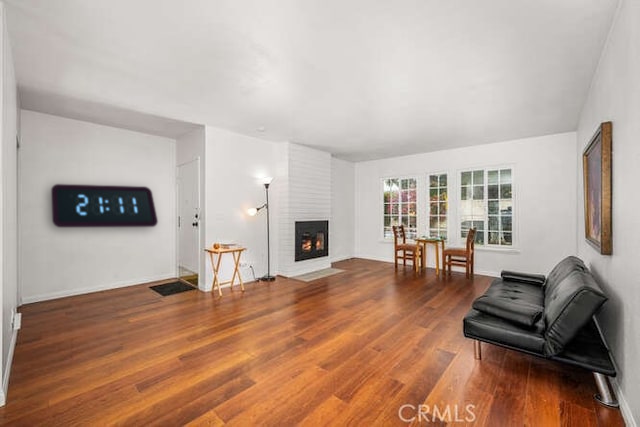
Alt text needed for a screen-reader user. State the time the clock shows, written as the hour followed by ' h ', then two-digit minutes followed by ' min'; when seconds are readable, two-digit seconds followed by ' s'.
21 h 11 min
